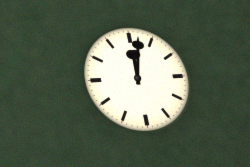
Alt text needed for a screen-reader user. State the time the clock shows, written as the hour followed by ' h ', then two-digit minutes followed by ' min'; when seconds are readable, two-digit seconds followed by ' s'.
12 h 02 min
